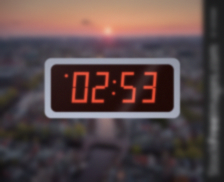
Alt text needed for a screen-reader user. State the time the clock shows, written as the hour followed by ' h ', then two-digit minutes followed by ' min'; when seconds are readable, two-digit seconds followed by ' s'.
2 h 53 min
